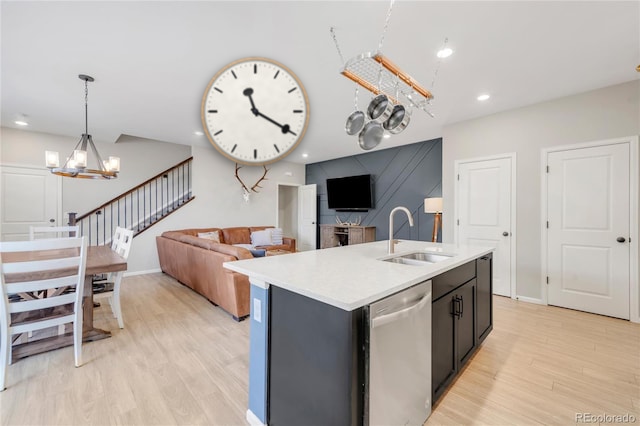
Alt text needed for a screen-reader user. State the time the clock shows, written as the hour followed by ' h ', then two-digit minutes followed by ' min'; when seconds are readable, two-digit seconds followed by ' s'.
11 h 20 min
